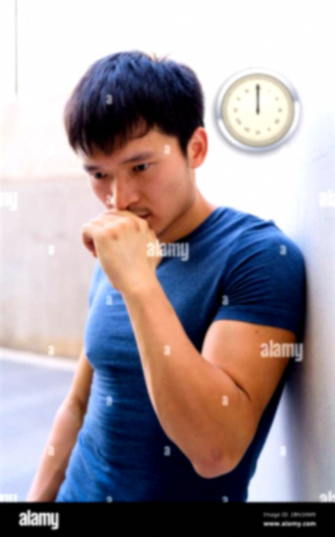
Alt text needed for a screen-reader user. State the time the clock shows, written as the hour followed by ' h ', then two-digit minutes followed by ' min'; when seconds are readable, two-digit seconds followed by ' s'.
12 h 00 min
